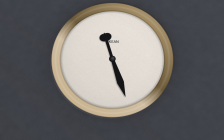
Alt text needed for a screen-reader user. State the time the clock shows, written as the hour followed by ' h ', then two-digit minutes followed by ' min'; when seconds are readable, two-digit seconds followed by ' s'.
11 h 27 min
